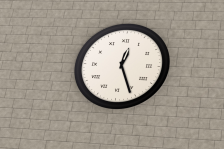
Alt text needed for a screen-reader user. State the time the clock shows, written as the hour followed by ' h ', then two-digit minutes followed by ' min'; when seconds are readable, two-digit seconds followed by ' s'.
12 h 26 min
